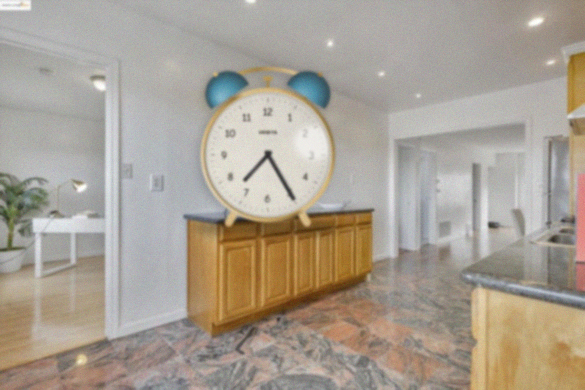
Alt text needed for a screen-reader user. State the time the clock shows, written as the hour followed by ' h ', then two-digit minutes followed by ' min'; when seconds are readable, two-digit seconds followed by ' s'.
7 h 25 min
